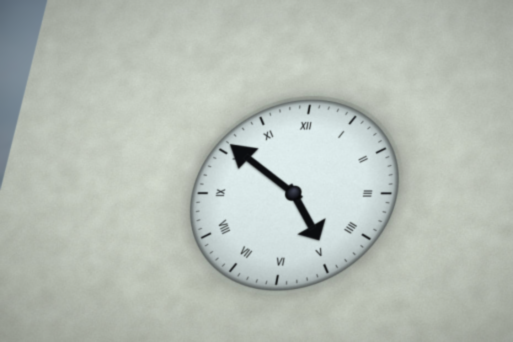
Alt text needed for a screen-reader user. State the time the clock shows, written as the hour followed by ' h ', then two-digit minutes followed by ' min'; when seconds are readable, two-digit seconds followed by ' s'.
4 h 51 min
